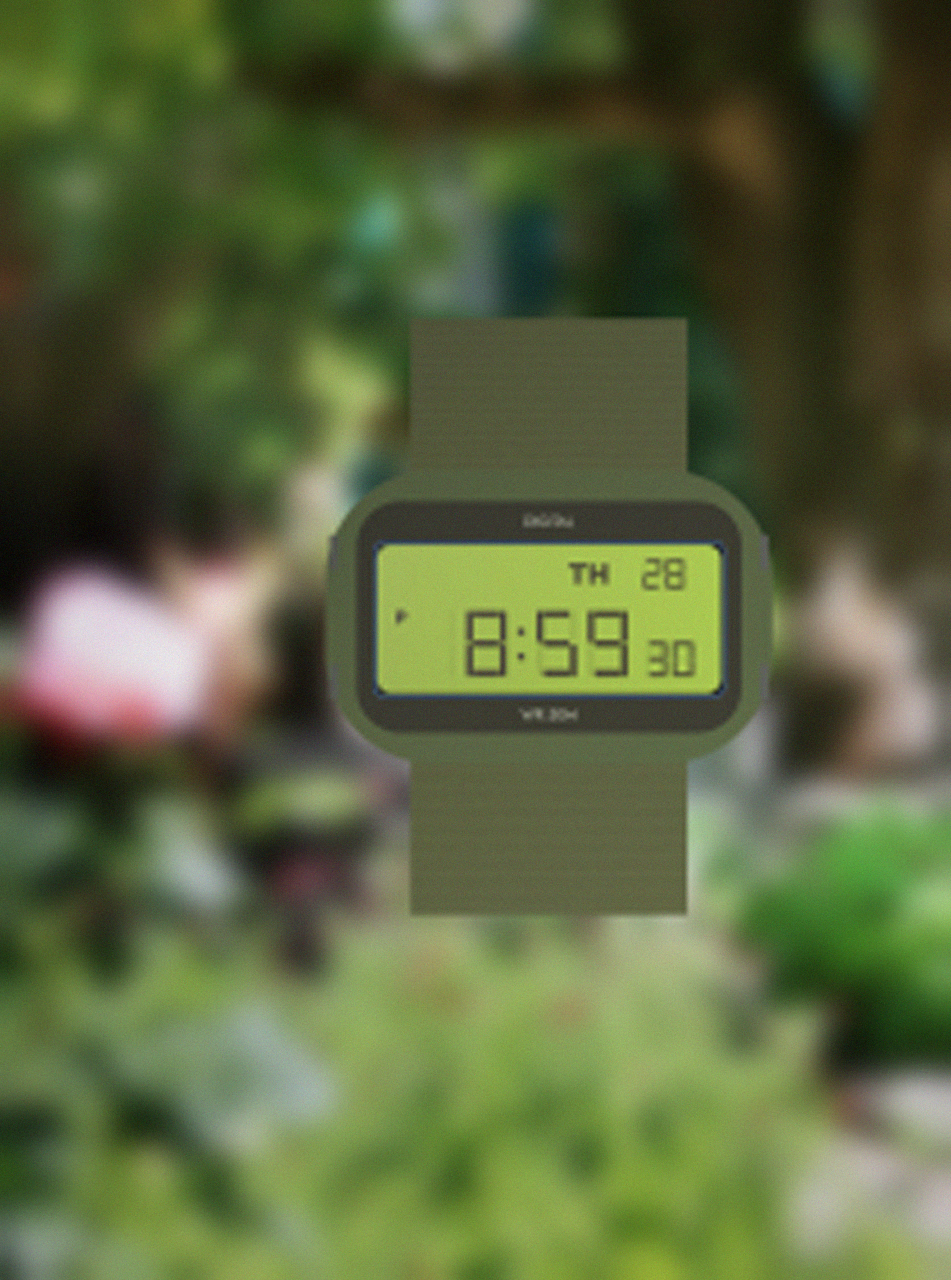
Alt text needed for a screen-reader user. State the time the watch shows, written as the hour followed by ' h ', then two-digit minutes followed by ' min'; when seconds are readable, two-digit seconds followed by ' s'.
8 h 59 min 30 s
